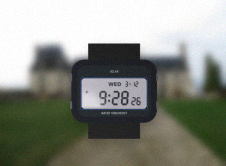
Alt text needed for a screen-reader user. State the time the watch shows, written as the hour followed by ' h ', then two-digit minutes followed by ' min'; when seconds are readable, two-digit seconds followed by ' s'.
9 h 28 min 26 s
